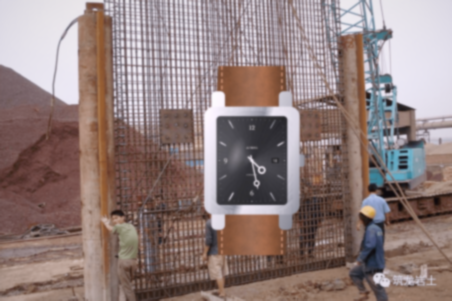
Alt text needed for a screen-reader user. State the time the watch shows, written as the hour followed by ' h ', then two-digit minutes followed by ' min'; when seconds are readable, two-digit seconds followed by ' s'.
4 h 28 min
